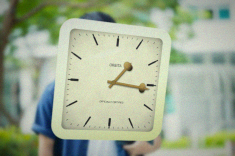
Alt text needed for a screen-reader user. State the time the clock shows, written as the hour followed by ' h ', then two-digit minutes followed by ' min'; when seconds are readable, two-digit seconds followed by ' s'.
1 h 16 min
